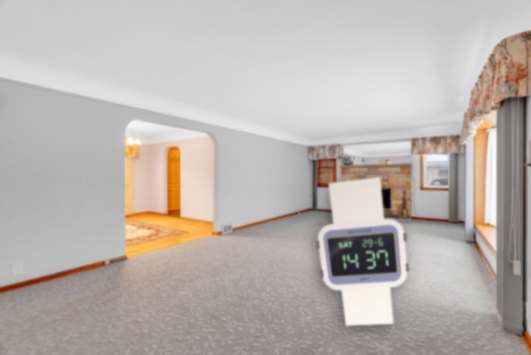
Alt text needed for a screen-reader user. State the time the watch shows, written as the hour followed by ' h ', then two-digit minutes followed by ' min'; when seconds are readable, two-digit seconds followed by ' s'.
14 h 37 min
